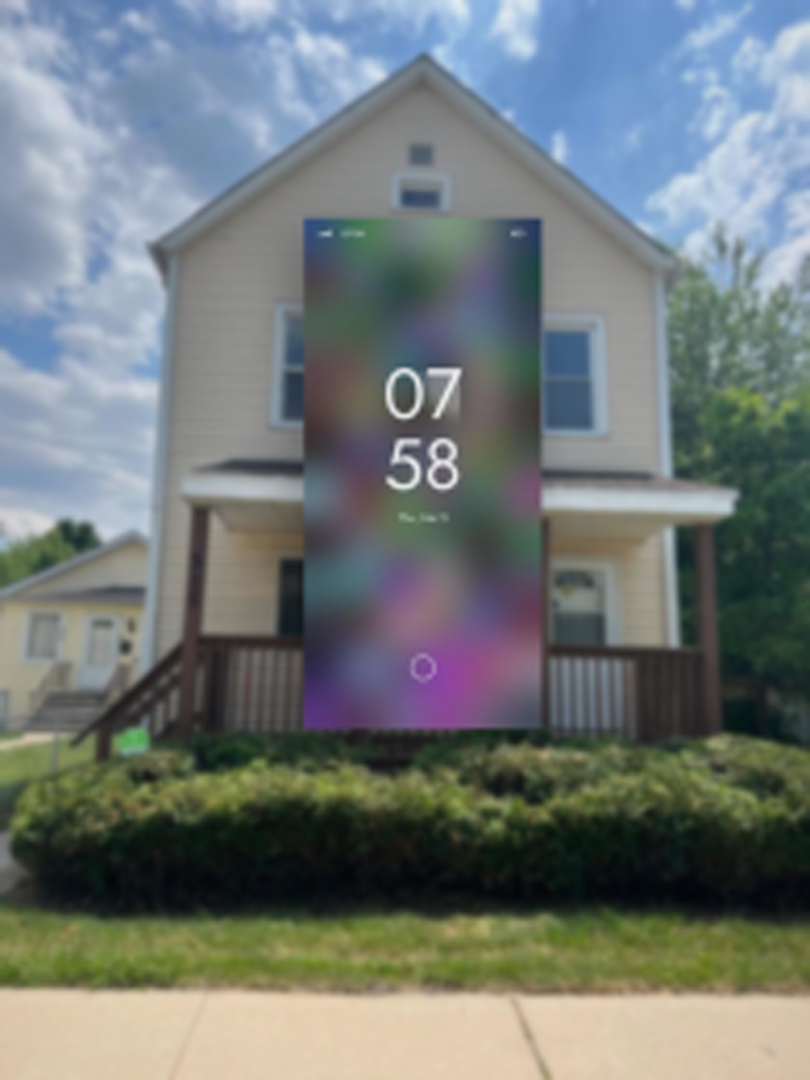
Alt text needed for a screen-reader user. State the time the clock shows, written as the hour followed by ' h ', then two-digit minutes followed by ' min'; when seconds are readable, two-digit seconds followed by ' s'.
7 h 58 min
